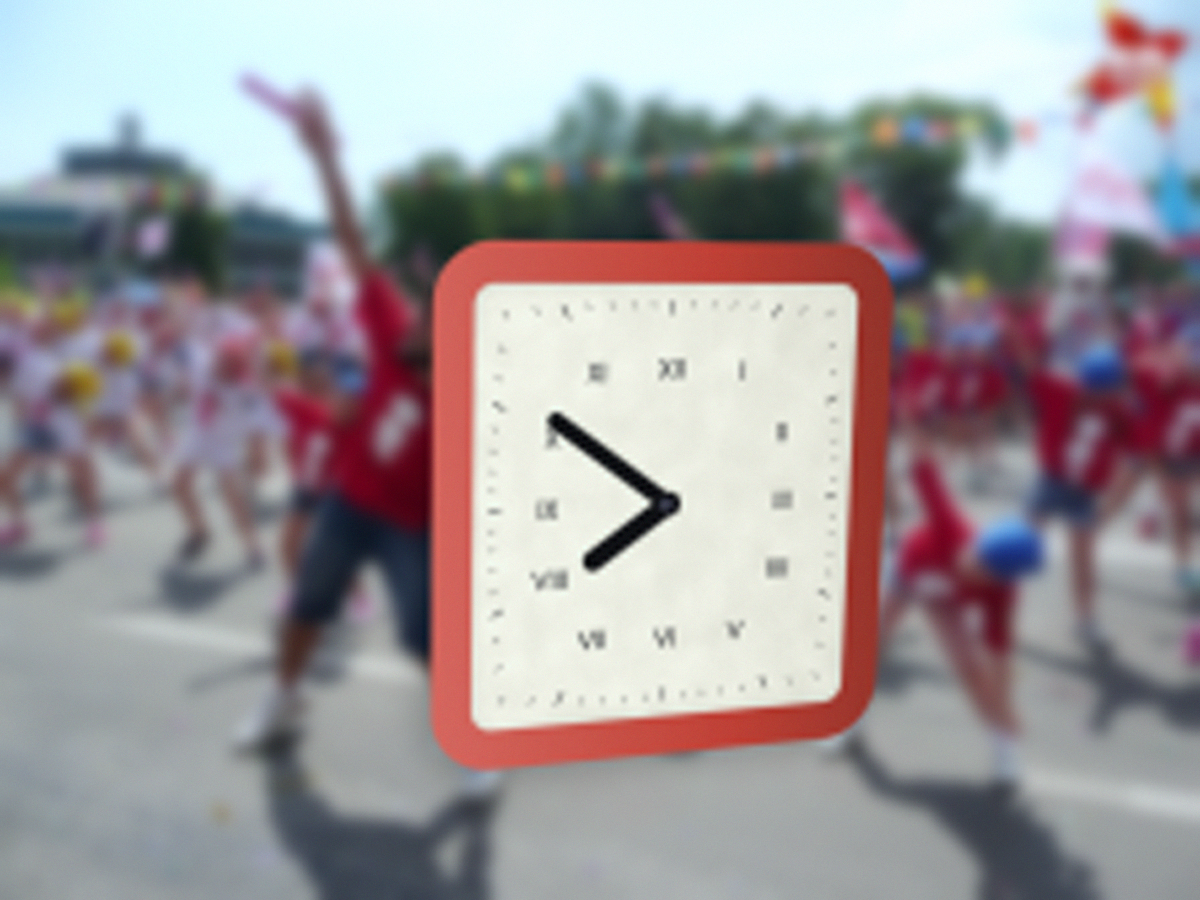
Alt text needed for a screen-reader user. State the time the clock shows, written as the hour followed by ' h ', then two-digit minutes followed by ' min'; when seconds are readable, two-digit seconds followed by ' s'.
7 h 51 min
